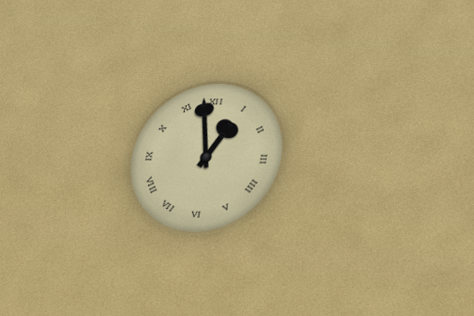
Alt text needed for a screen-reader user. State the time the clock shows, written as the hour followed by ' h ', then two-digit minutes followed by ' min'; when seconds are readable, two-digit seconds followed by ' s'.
12 h 58 min
